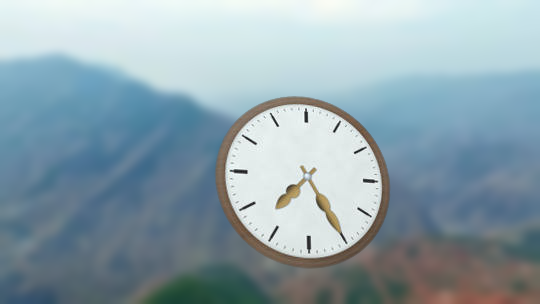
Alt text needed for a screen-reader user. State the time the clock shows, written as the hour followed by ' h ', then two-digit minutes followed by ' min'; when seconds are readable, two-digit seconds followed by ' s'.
7 h 25 min
